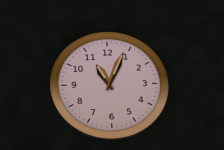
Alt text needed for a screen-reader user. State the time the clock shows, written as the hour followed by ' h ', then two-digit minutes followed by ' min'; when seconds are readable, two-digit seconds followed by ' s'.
11 h 04 min
